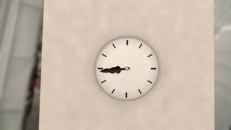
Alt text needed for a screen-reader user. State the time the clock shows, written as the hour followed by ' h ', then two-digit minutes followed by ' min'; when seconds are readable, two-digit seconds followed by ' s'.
8 h 44 min
